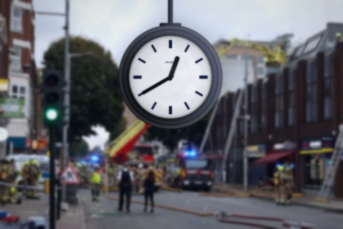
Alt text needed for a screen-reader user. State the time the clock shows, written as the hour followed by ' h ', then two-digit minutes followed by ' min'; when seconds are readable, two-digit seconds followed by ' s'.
12 h 40 min
